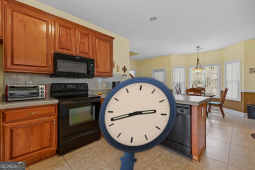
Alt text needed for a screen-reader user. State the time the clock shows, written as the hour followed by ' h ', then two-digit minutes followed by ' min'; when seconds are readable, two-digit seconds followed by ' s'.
2 h 42 min
